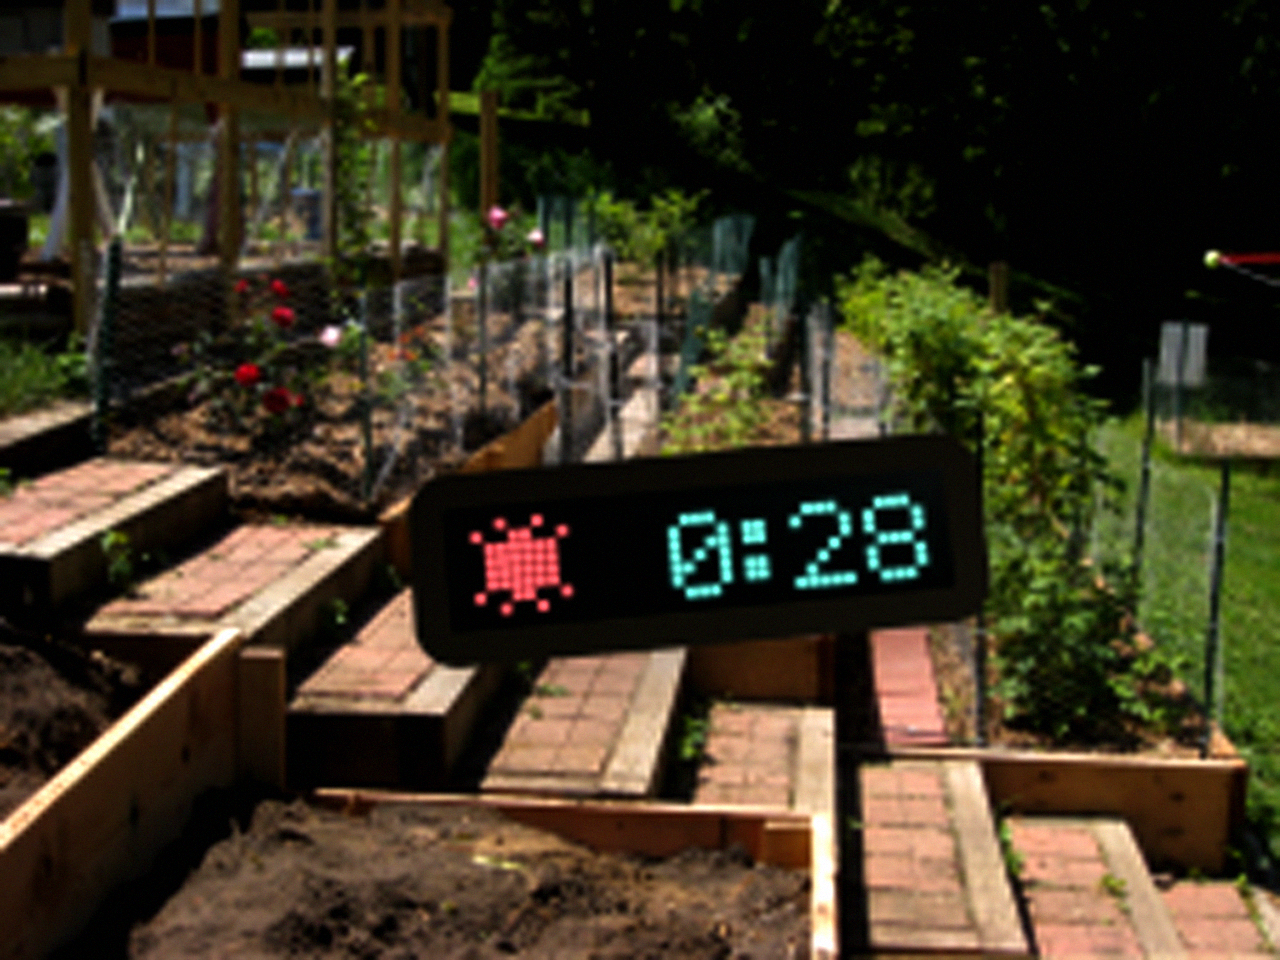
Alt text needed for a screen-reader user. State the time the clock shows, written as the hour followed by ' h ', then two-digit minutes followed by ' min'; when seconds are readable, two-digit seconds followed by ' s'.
0 h 28 min
